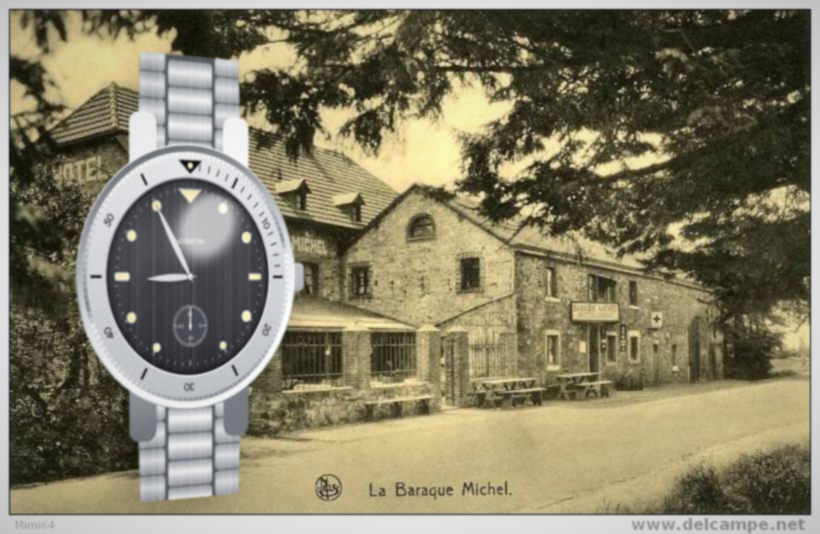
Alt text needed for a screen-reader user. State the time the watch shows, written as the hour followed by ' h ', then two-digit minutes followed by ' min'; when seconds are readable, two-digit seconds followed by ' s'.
8 h 55 min
